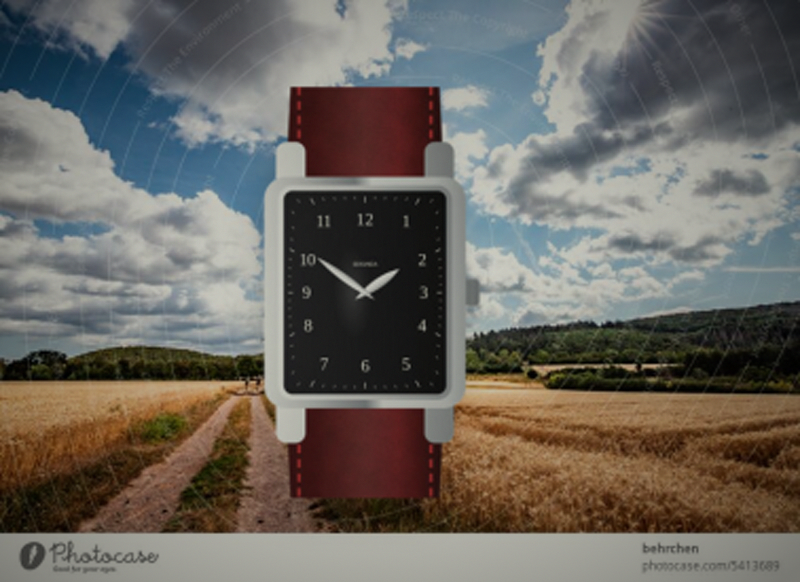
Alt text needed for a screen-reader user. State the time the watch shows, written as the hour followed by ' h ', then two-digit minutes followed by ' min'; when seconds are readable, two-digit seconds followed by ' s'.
1 h 51 min
